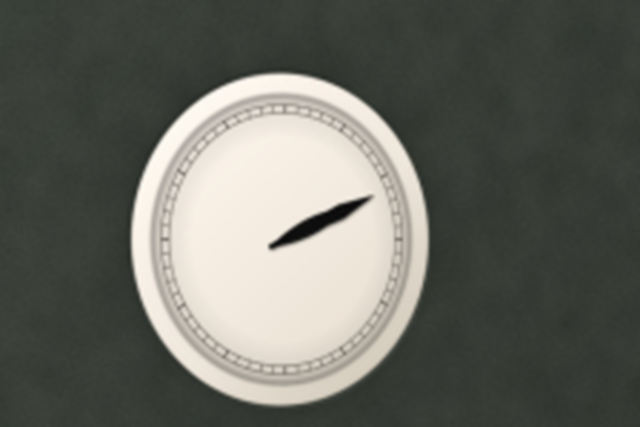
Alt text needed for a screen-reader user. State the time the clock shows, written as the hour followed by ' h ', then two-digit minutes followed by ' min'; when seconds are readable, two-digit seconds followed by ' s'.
2 h 11 min
